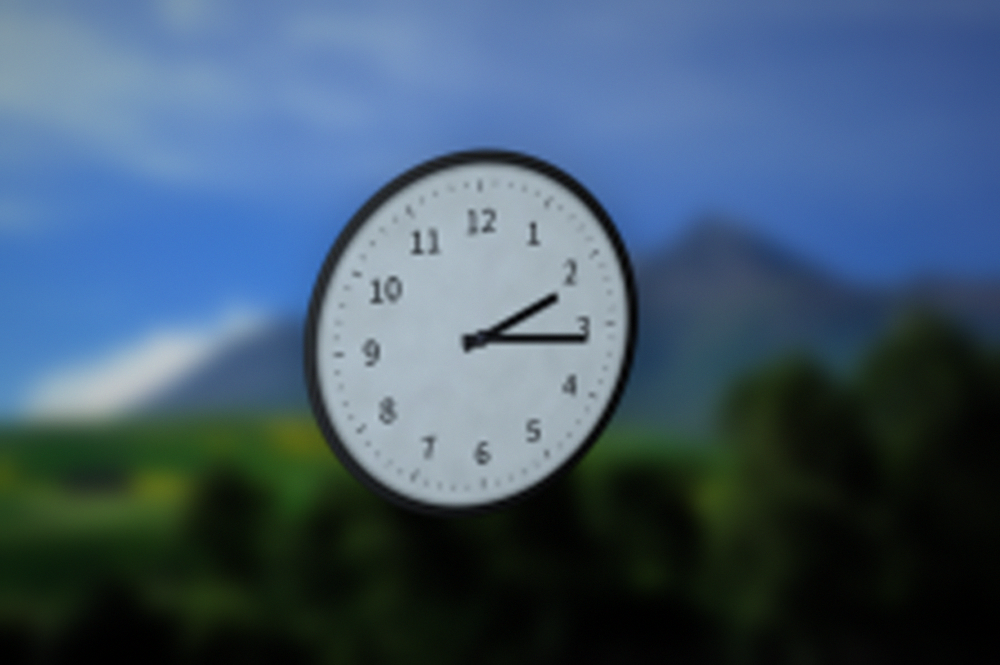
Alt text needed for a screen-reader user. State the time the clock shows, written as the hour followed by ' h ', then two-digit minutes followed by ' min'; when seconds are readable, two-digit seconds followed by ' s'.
2 h 16 min
